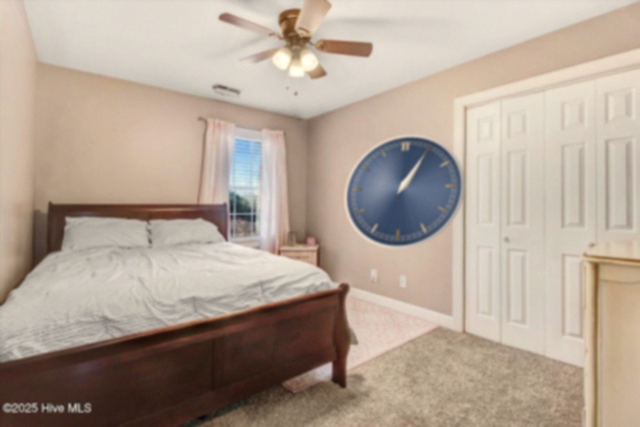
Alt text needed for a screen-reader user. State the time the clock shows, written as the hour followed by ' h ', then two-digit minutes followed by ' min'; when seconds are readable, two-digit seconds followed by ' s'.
1 h 05 min
